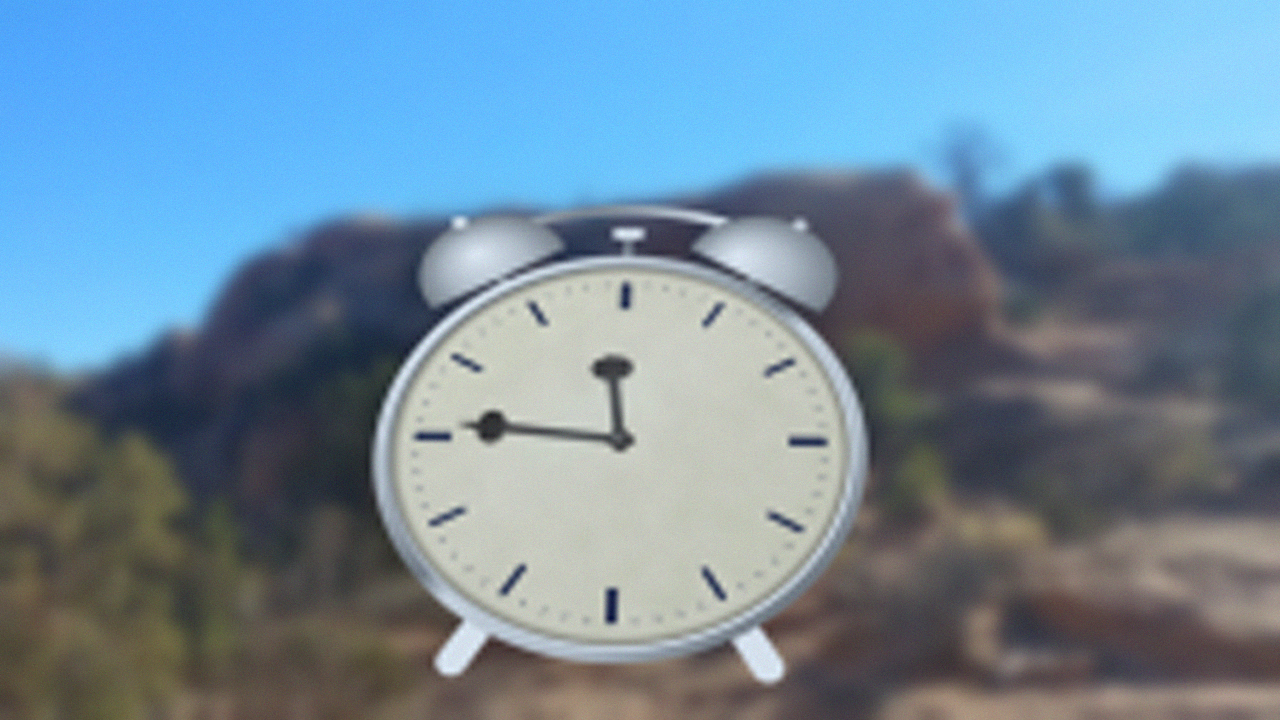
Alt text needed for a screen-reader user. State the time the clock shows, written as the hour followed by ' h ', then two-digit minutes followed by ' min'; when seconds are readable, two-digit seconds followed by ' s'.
11 h 46 min
